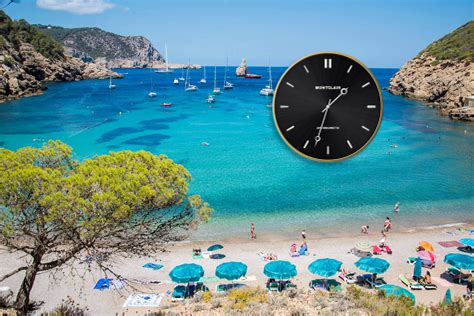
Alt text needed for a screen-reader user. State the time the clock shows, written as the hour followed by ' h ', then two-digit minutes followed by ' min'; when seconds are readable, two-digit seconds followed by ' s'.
1 h 33 min
